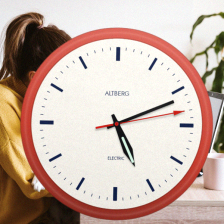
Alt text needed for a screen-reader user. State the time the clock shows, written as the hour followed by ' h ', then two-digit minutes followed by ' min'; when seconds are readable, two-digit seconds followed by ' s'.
5 h 11 min 13 s
